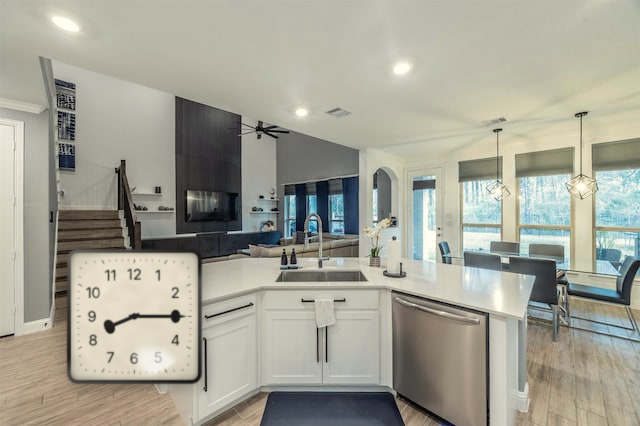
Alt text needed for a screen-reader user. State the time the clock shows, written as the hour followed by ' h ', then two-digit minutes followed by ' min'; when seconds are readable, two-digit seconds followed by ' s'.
8 h 15 min
